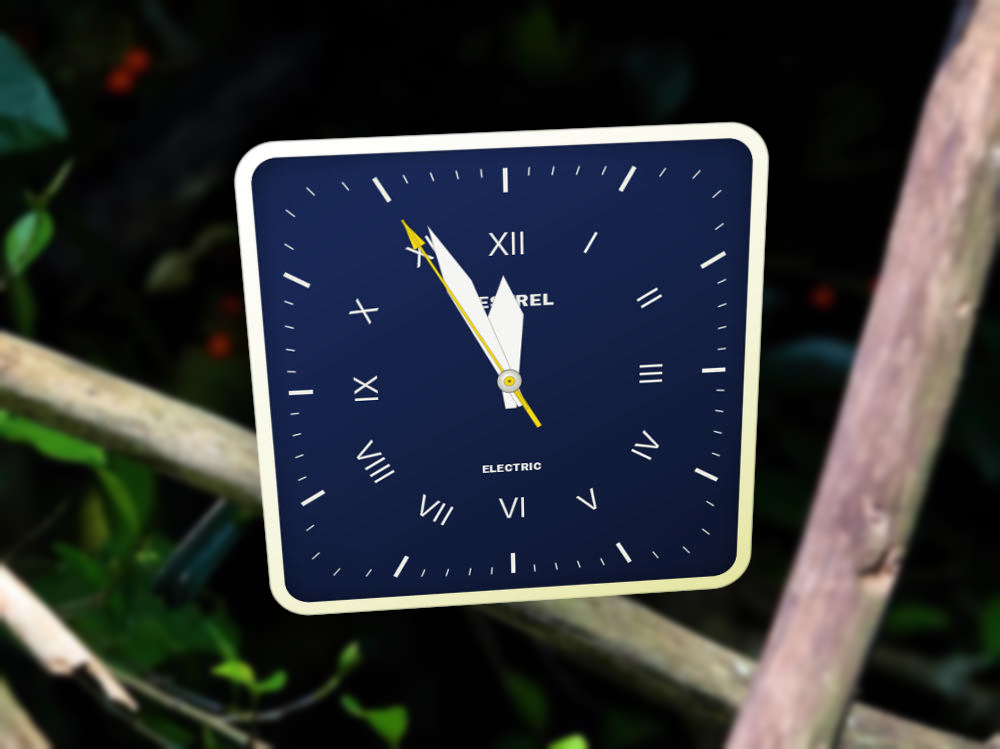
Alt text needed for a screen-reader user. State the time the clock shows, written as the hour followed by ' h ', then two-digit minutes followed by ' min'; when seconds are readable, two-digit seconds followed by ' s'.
11 h 55 min 55 s
